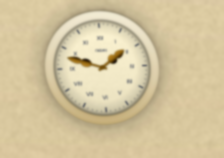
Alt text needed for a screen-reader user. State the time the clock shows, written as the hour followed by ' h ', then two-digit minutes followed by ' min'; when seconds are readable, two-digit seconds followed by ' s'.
1 h 48 min
